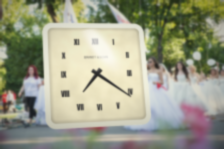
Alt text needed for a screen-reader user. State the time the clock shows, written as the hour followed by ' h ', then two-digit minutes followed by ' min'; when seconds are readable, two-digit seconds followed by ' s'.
7 h 21 min
